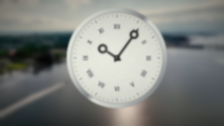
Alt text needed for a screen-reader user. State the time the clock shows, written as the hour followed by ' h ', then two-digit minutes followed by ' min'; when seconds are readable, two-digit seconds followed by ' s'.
10 h 06 min
